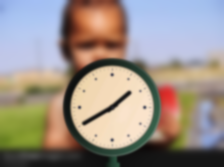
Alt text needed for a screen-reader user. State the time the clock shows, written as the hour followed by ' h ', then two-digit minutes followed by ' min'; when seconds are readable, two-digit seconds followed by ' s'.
1 h 40 min
